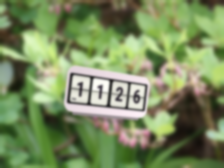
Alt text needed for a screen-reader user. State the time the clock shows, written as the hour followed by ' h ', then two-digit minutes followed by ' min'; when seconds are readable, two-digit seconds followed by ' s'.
11 h 26 min
